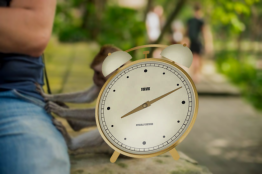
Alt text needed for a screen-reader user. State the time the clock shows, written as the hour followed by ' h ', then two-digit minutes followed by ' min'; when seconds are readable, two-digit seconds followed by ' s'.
8 h 11 min
